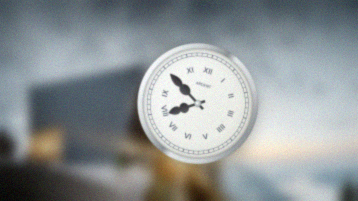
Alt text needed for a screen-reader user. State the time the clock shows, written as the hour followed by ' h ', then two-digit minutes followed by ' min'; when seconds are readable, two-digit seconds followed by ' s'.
7 h 50 min
